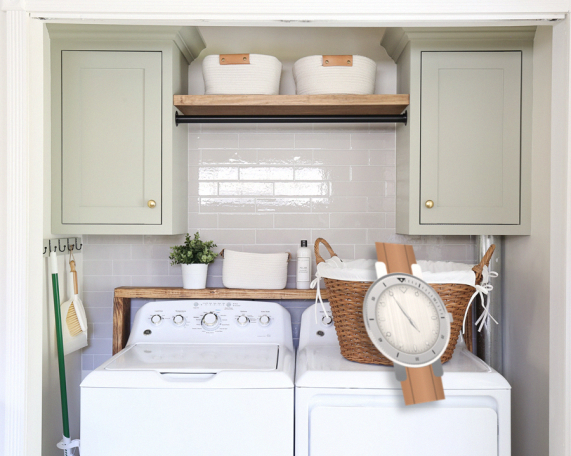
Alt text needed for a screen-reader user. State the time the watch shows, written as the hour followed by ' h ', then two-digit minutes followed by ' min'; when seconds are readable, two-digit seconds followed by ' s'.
4 h 55 min
